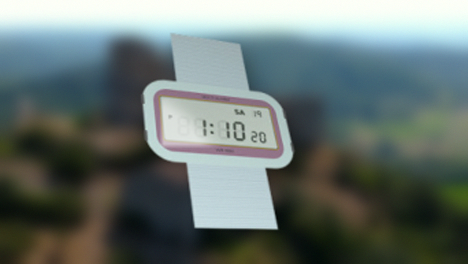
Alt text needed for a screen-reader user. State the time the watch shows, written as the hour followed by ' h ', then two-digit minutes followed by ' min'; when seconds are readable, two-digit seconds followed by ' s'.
1 h 10 min 20 s
